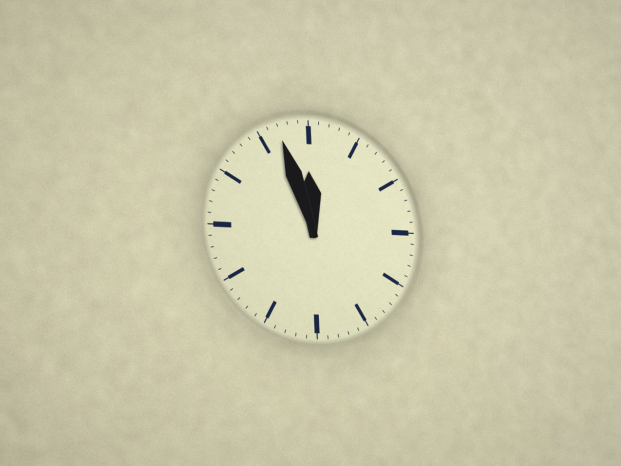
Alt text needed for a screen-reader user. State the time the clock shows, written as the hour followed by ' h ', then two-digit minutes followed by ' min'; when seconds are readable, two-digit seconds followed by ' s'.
11 h 57 min
